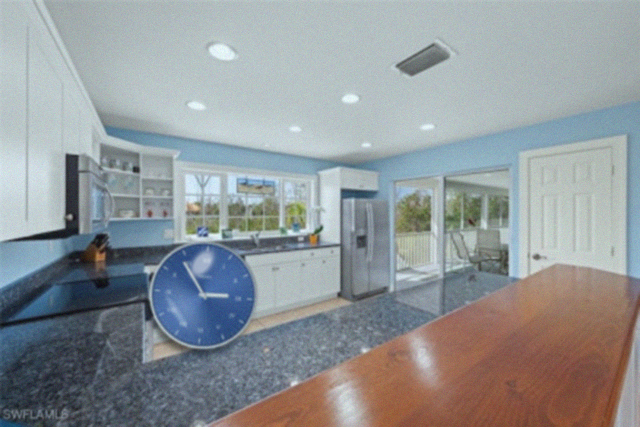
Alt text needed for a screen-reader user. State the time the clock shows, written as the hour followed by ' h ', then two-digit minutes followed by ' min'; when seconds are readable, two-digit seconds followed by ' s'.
2 h 54 min
